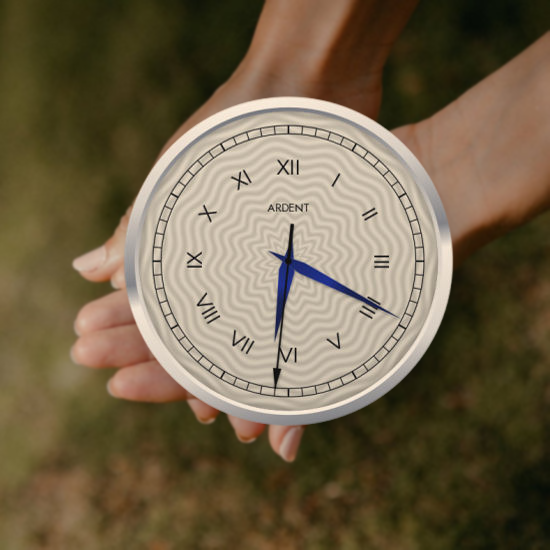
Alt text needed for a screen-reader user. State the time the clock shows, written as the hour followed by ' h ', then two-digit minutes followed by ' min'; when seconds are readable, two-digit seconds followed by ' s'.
6 h 19 min 31 s
